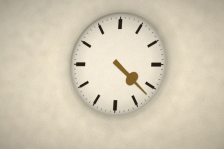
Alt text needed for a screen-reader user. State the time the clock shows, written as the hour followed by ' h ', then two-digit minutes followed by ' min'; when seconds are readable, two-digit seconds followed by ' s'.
4 h 22 min
